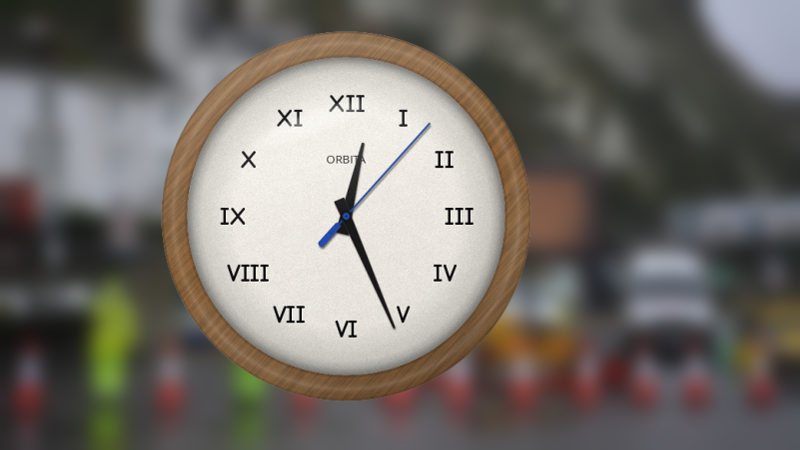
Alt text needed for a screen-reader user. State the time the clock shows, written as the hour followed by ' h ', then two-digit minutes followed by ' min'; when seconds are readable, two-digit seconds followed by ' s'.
12 h 26 min 07 s
